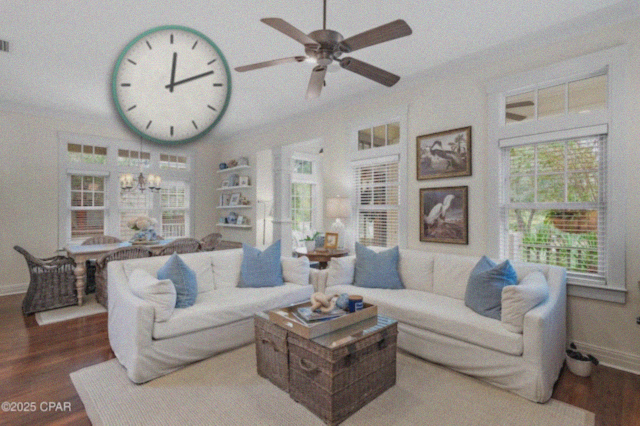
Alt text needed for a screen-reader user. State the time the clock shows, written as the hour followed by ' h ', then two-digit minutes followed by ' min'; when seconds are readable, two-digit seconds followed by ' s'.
12 h 12 min
